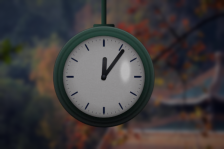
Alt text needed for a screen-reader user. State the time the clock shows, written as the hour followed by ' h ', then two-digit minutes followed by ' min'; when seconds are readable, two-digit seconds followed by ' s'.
12 h 06 min
